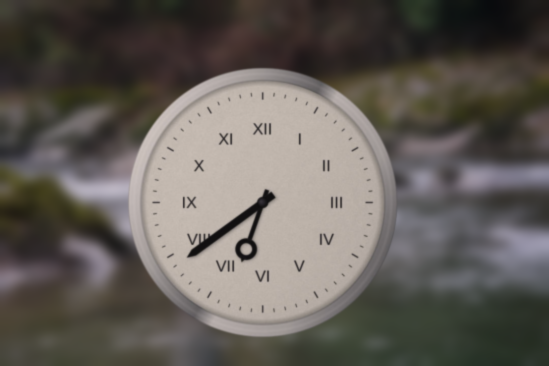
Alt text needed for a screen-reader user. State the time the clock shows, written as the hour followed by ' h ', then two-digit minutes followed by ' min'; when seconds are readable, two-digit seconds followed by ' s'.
6 h 39 min
